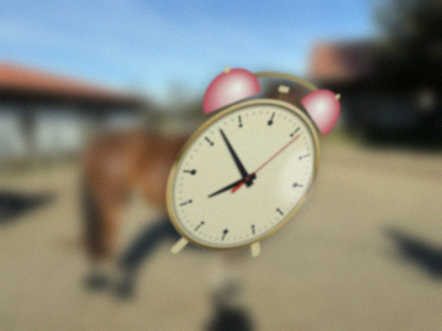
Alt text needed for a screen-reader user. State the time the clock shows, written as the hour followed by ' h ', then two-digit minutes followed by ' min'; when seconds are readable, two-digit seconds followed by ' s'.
7 h 52 min 06 s
